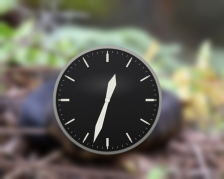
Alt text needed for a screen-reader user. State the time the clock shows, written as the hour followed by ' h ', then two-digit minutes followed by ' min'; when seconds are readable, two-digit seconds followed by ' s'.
12 h 33 min
